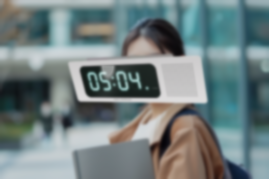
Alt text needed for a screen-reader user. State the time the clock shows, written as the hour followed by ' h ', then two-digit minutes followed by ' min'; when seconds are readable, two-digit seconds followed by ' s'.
5 h 04 min
